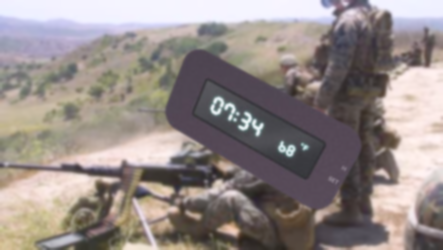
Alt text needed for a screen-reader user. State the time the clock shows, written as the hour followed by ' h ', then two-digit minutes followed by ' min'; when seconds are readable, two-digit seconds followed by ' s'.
7 h 34 min
